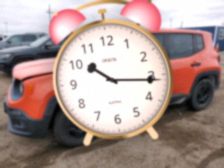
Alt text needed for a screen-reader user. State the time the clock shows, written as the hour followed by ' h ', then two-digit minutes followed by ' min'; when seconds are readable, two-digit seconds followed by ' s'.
10 h 16 min
